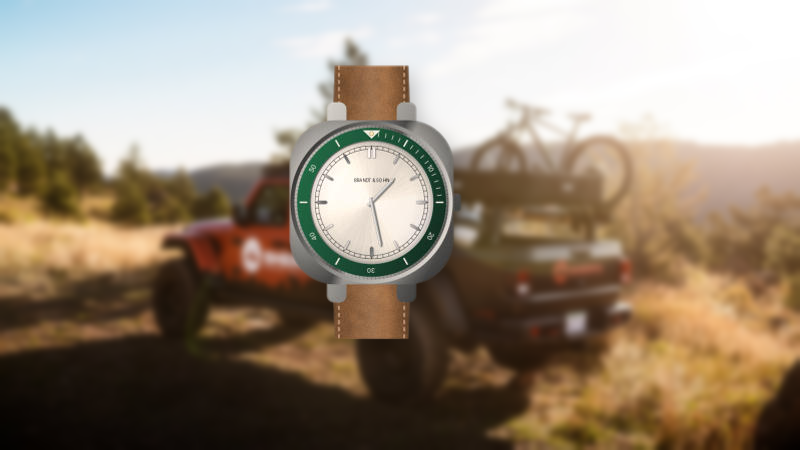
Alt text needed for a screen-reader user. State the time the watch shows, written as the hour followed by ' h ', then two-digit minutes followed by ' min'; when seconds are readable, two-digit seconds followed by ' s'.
1 h 28 min
